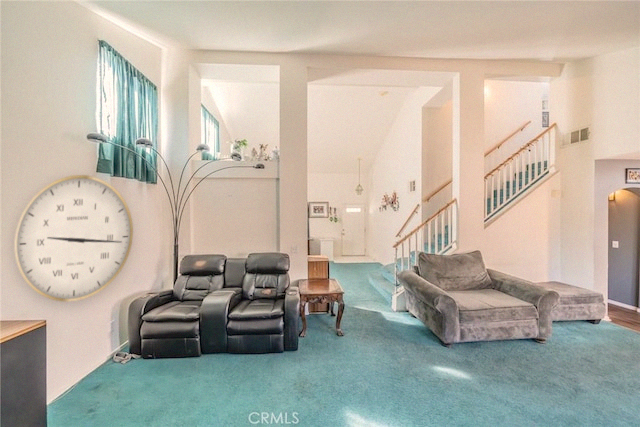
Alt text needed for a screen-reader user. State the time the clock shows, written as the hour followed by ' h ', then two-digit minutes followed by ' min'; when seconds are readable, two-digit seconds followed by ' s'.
9 h 16 min
